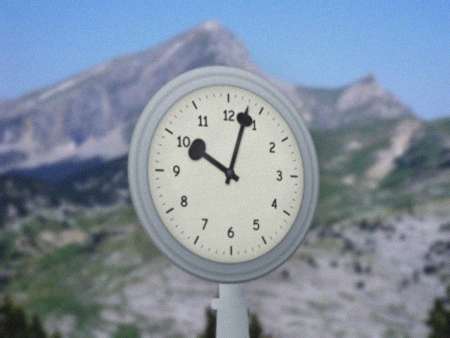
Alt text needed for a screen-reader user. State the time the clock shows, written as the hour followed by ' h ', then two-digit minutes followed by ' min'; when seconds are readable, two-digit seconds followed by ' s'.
10 h 03 min
